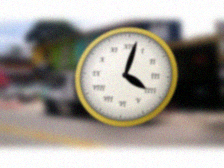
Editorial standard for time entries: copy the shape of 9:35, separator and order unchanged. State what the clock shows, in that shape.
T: 4:02
